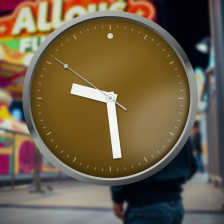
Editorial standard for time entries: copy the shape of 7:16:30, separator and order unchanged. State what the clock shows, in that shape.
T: 9:28:51
